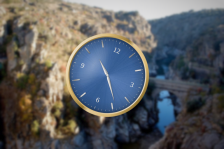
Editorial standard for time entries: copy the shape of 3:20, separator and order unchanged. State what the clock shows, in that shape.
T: 10:24
